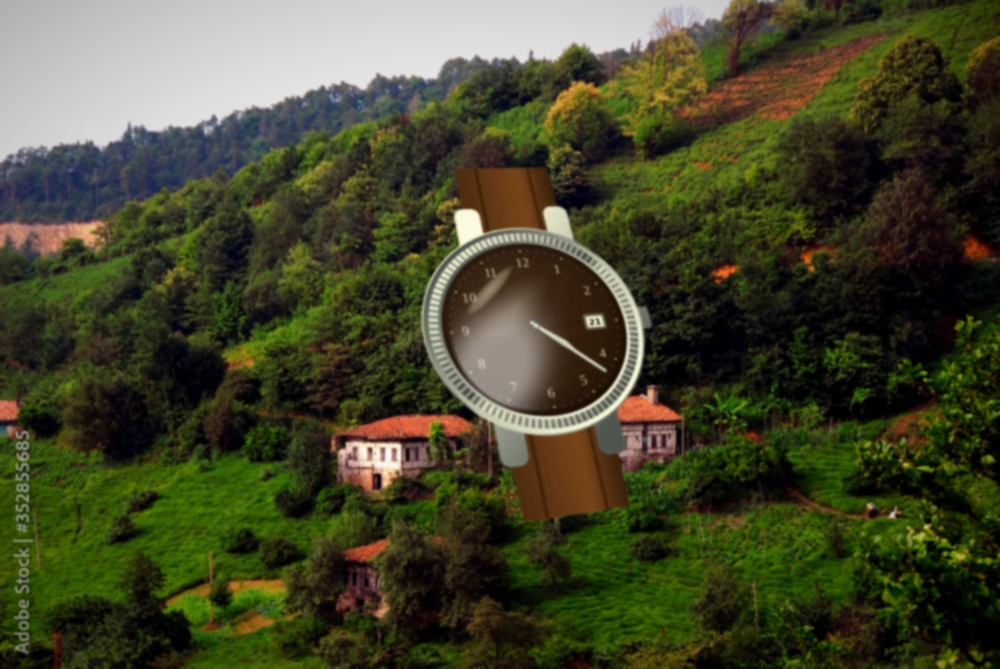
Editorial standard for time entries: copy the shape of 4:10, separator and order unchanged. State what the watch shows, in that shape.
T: 4:22
